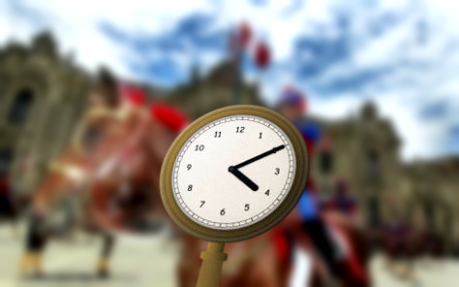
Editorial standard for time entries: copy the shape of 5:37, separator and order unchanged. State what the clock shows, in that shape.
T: 4:10
